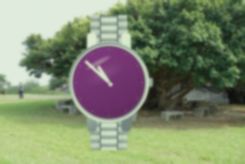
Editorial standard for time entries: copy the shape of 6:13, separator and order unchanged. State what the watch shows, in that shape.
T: 10:52
